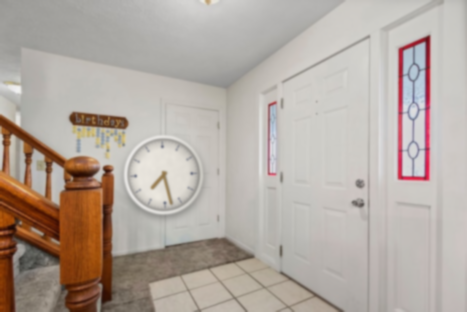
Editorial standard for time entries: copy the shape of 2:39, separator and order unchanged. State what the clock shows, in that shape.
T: 7:28
